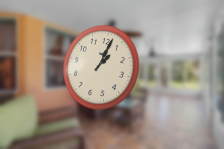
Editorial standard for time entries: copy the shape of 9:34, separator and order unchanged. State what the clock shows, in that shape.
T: 1:02
